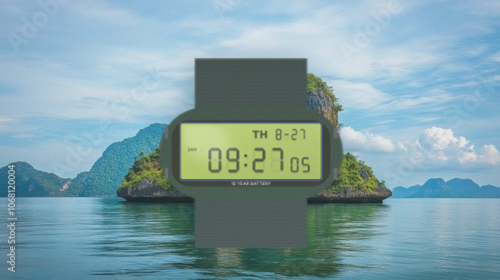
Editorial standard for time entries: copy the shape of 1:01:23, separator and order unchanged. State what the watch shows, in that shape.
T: 9:27:05
